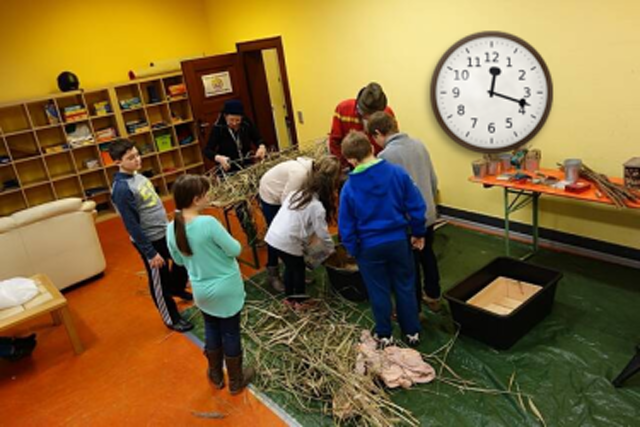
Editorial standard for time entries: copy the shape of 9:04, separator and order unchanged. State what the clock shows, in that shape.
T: 12:18
